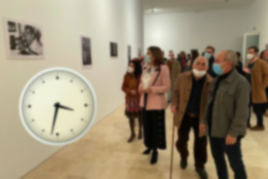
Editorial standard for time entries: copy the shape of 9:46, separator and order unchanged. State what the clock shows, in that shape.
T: 3:32
